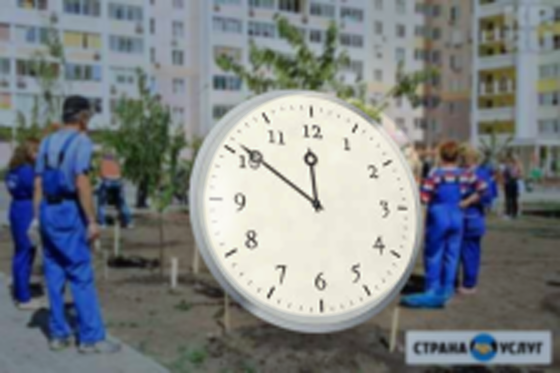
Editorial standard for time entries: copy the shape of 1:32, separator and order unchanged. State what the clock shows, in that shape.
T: 11:51
